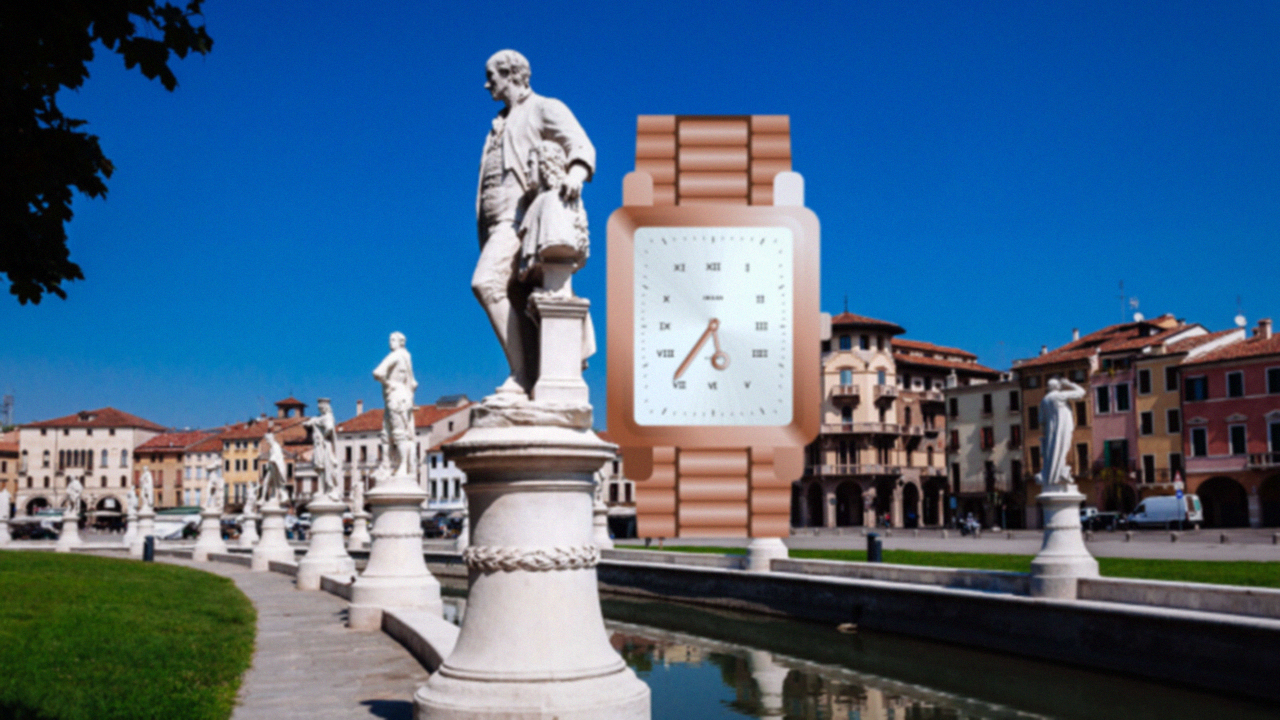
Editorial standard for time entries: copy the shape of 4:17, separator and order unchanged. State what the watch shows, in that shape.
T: 5:36
